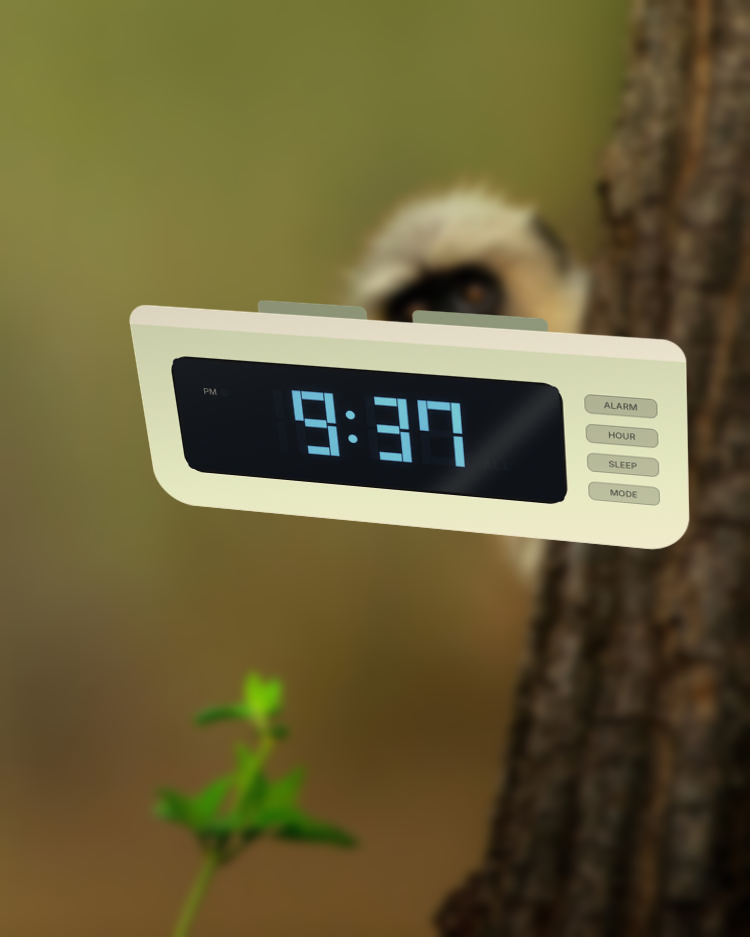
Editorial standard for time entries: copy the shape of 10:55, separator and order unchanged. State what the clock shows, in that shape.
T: 9:37
